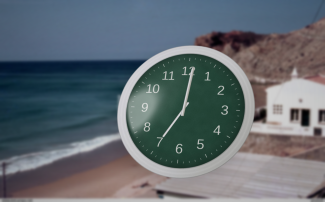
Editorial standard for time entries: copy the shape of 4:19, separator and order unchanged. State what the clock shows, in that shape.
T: 7:01
